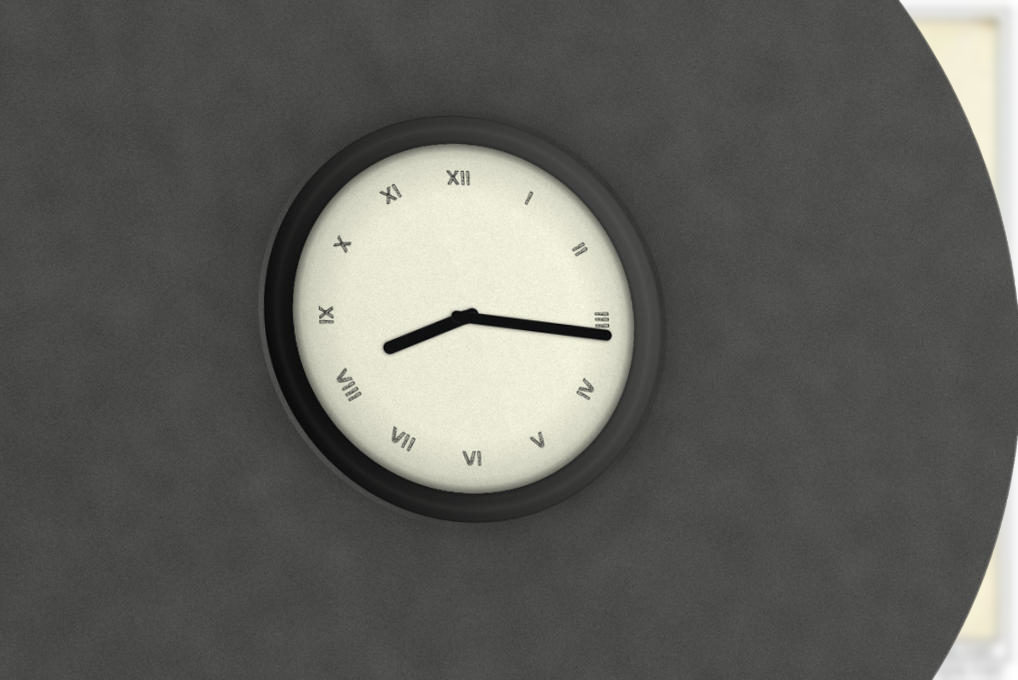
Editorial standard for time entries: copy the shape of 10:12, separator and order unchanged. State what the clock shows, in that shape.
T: 8:16
